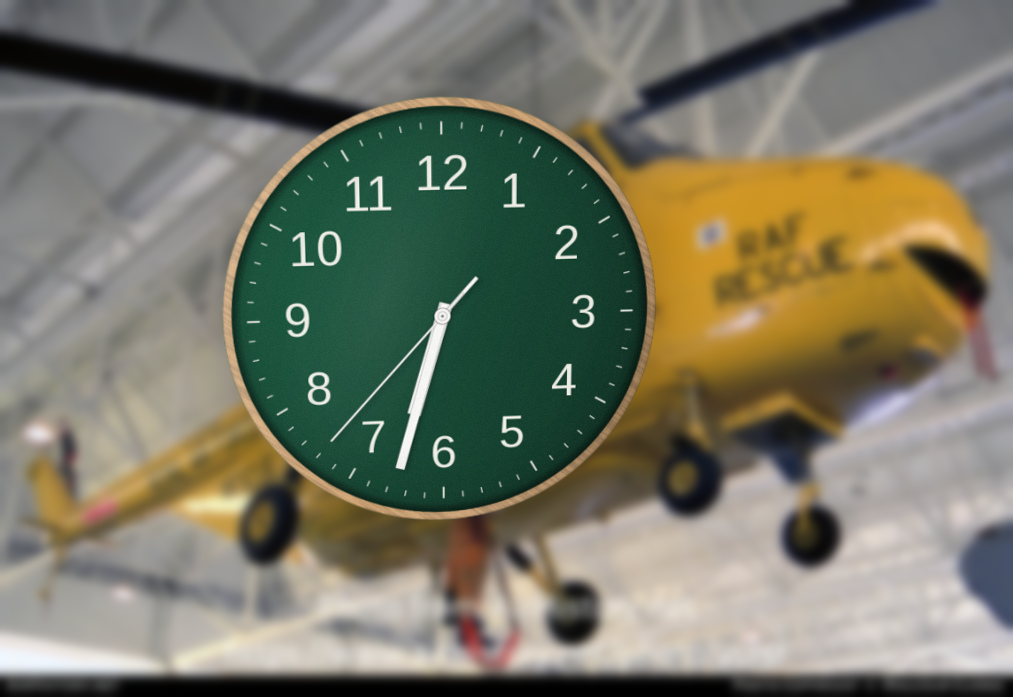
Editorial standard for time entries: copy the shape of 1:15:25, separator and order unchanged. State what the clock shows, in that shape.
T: 6:32:37
